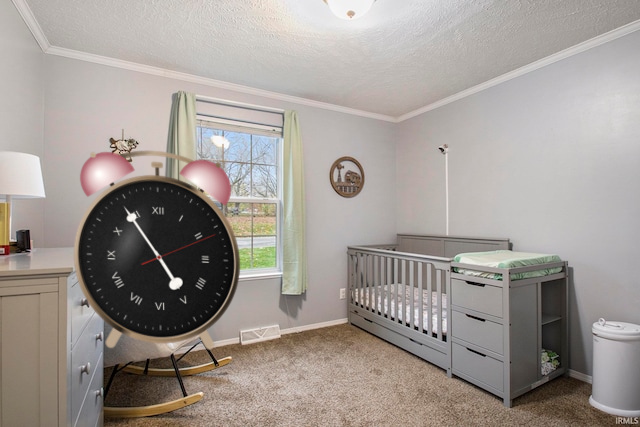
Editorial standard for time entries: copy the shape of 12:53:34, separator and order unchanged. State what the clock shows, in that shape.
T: 4:54:11
